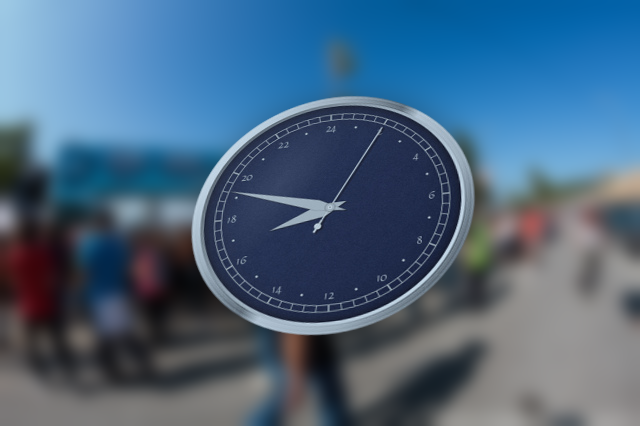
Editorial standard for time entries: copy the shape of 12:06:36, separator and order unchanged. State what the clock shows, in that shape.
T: 16:48:05
